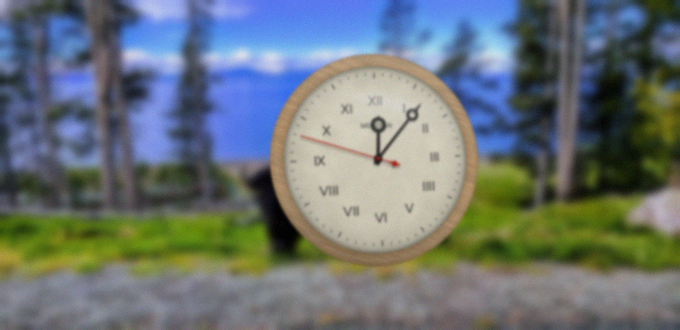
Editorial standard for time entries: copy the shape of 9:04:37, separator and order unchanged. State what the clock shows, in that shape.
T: 12:06:48
